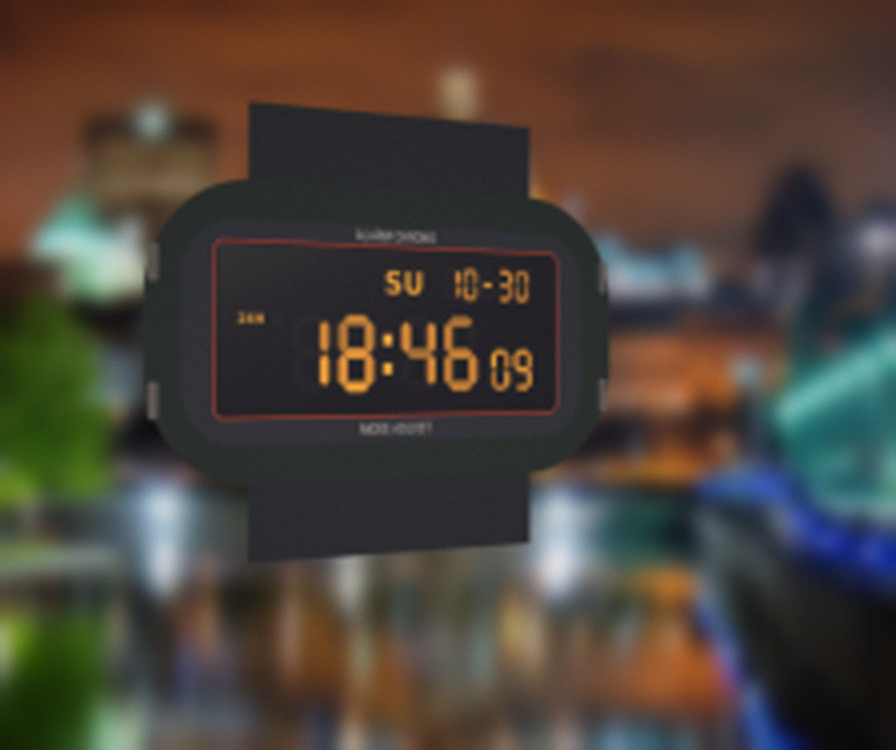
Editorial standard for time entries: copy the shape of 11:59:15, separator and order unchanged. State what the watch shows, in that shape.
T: 18:46:09
